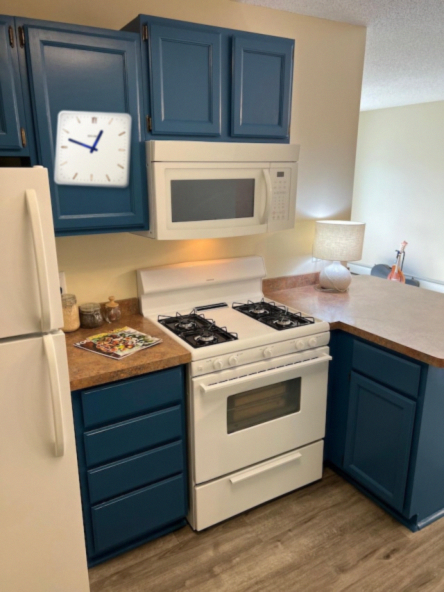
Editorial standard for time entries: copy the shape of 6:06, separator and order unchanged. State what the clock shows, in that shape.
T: 12:48
